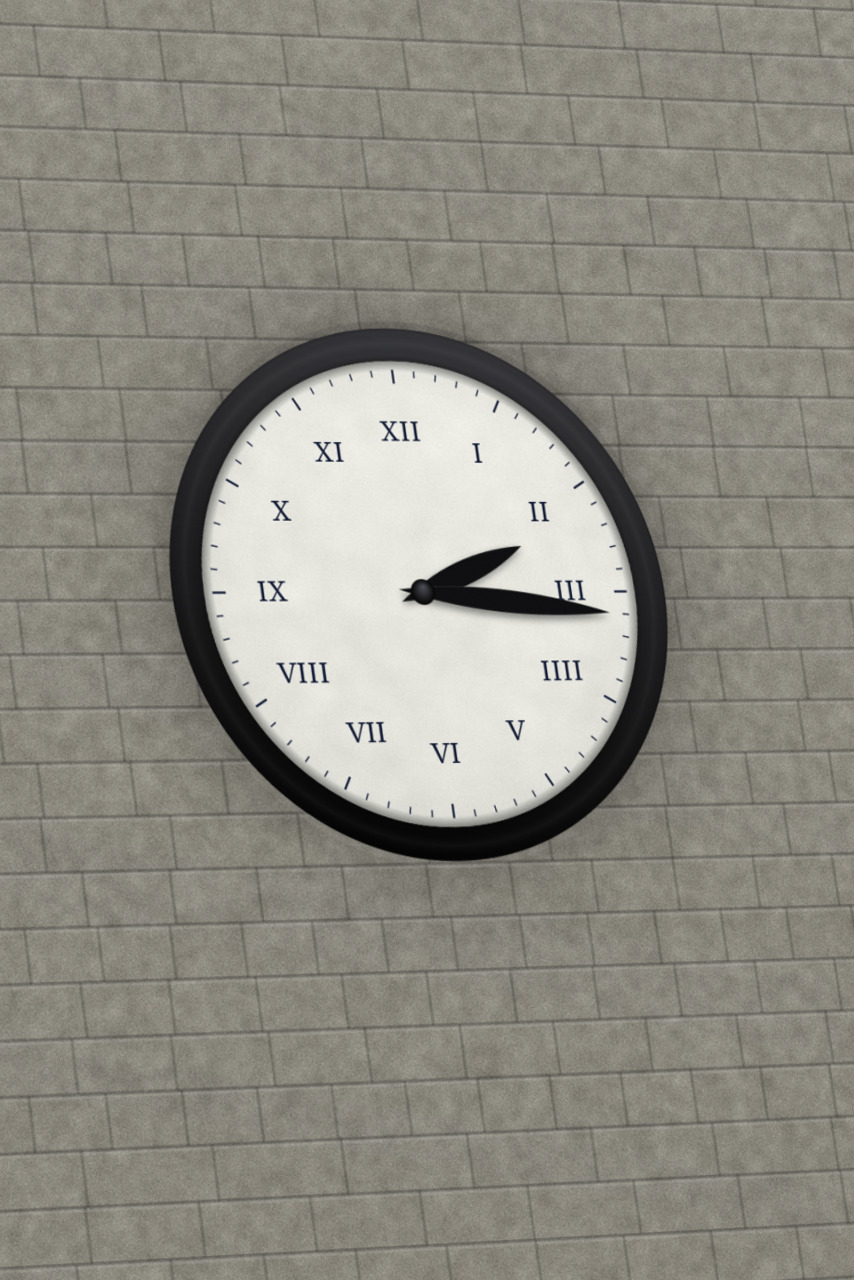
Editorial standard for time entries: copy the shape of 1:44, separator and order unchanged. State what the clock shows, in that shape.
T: 2:16
